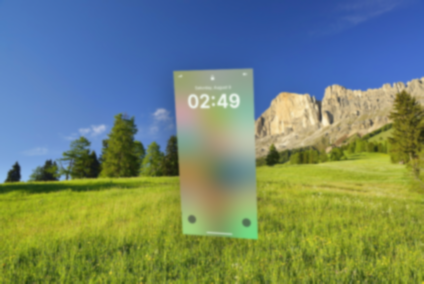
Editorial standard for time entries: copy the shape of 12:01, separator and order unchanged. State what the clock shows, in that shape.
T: 2:49
